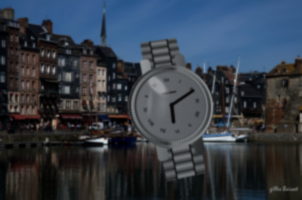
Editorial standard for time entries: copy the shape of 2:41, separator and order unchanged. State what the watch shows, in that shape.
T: 6:11
